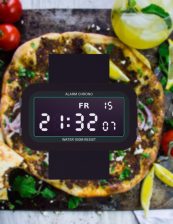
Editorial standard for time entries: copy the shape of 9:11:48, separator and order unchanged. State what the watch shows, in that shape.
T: 21:32:07
